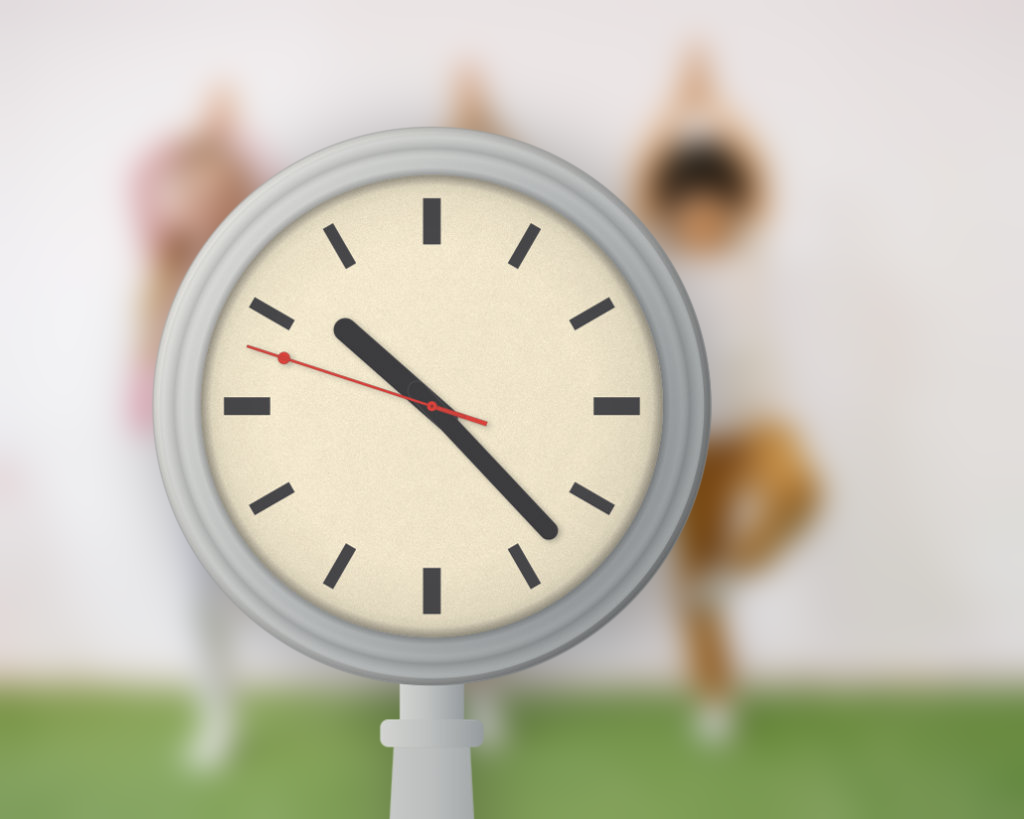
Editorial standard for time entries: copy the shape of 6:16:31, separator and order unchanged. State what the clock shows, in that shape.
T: 10:22:48
